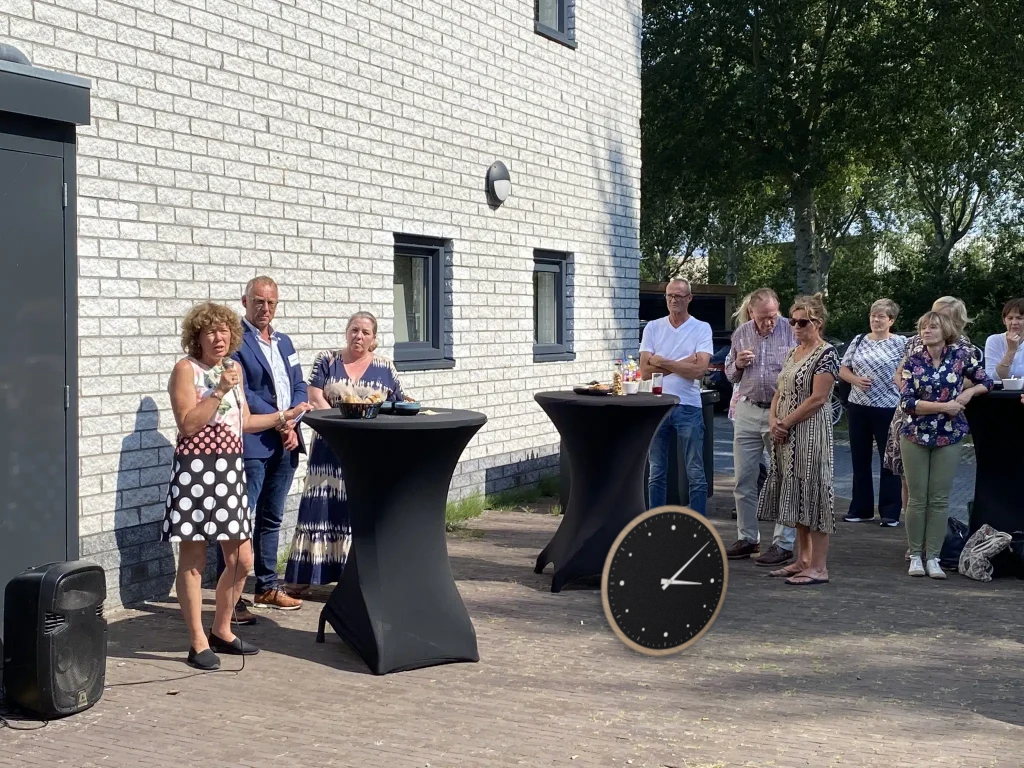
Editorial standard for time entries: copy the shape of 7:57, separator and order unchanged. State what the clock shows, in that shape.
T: 3:08
